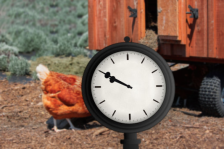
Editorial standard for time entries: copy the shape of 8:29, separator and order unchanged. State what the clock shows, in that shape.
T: 9:50
